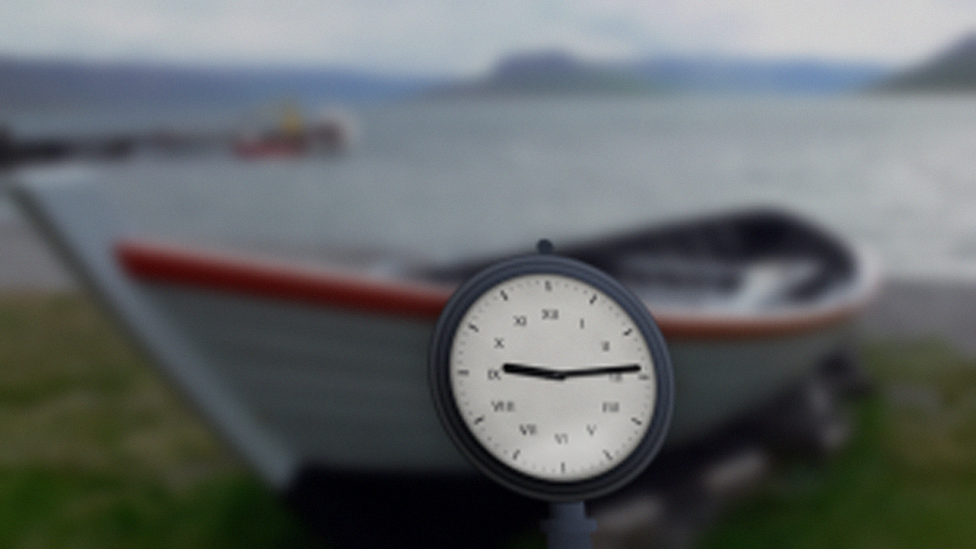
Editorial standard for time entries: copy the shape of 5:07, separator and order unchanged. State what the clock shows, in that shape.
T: 9:14
